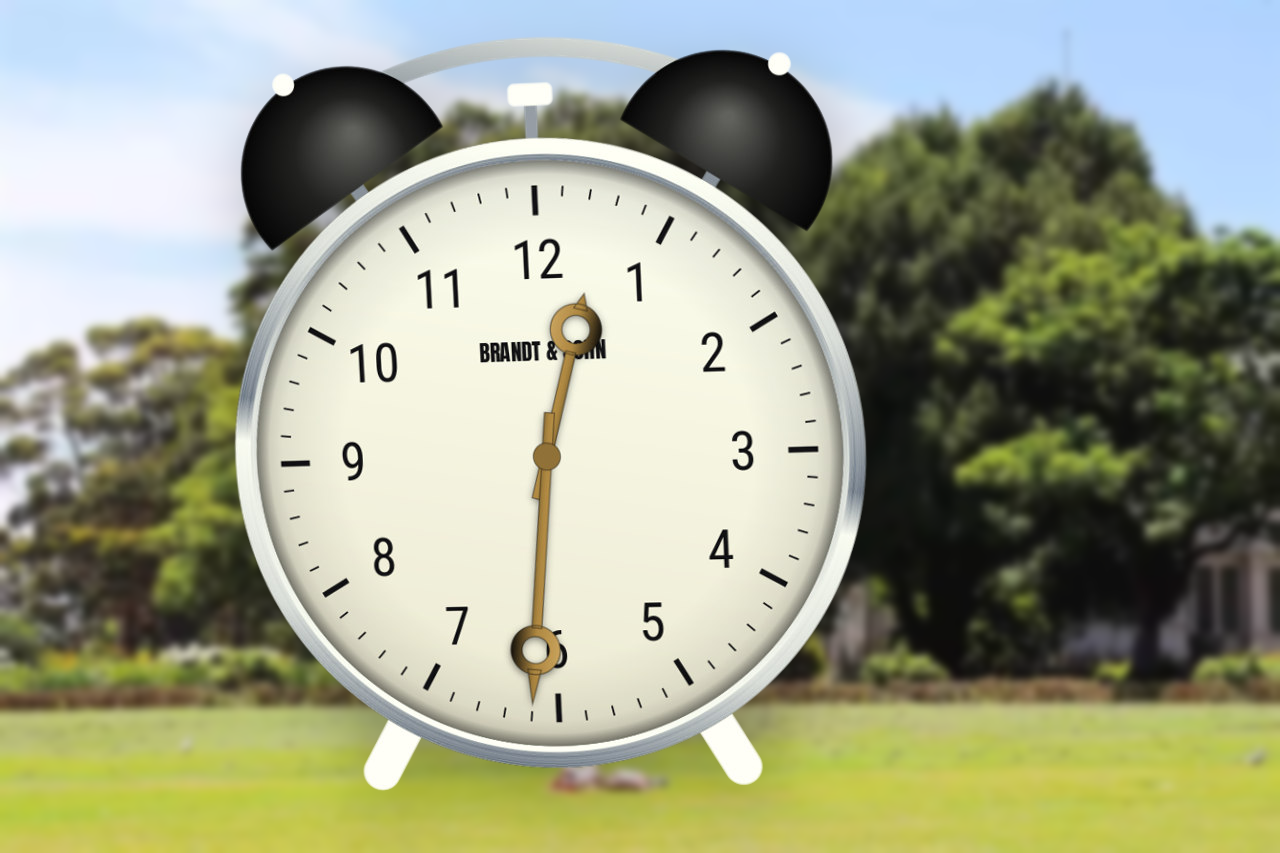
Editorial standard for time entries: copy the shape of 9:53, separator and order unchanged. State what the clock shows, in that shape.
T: 12:31
